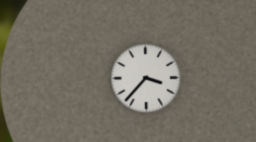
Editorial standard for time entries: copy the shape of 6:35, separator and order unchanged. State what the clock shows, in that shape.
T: 3:37
